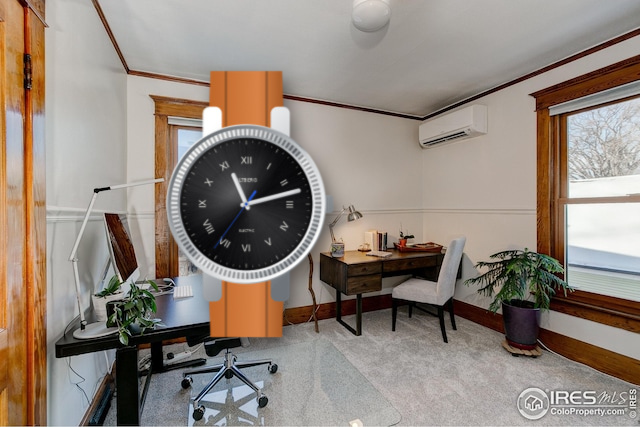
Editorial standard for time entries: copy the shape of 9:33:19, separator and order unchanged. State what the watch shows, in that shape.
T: 11:12:36
